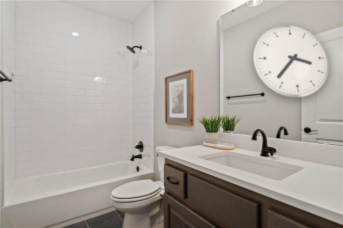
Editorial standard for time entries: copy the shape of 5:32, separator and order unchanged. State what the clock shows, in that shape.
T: 3:37
